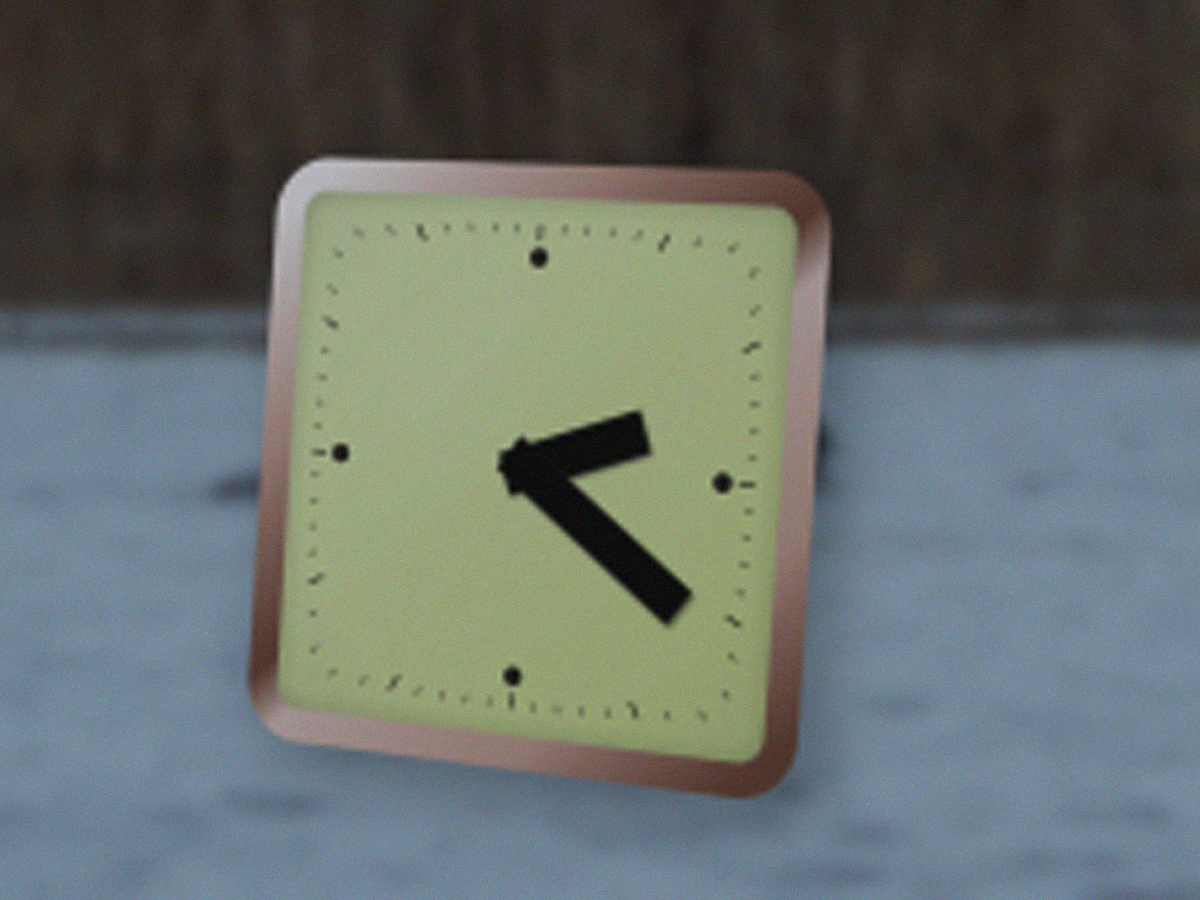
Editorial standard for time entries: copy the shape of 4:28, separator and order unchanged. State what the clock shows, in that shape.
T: 2:21
